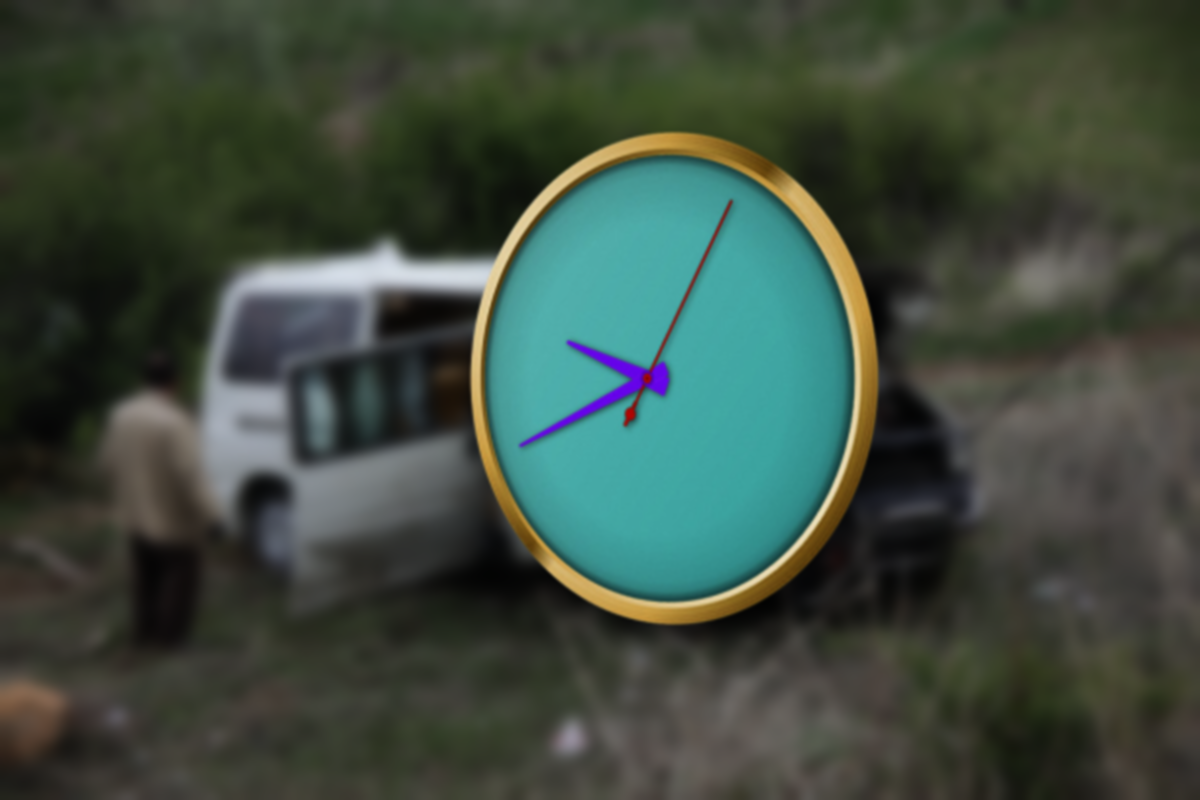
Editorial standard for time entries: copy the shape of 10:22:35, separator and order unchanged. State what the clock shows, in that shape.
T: 9:41:05
